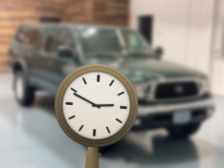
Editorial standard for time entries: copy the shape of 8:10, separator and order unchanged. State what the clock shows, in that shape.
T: 2:49
